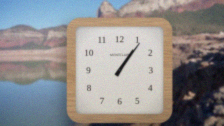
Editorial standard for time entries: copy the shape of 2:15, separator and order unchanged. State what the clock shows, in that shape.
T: 1:06
